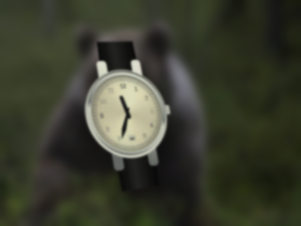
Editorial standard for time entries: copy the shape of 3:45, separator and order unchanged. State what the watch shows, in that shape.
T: 11:34
